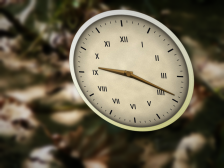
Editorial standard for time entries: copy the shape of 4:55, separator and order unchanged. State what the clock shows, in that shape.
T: 9:19
